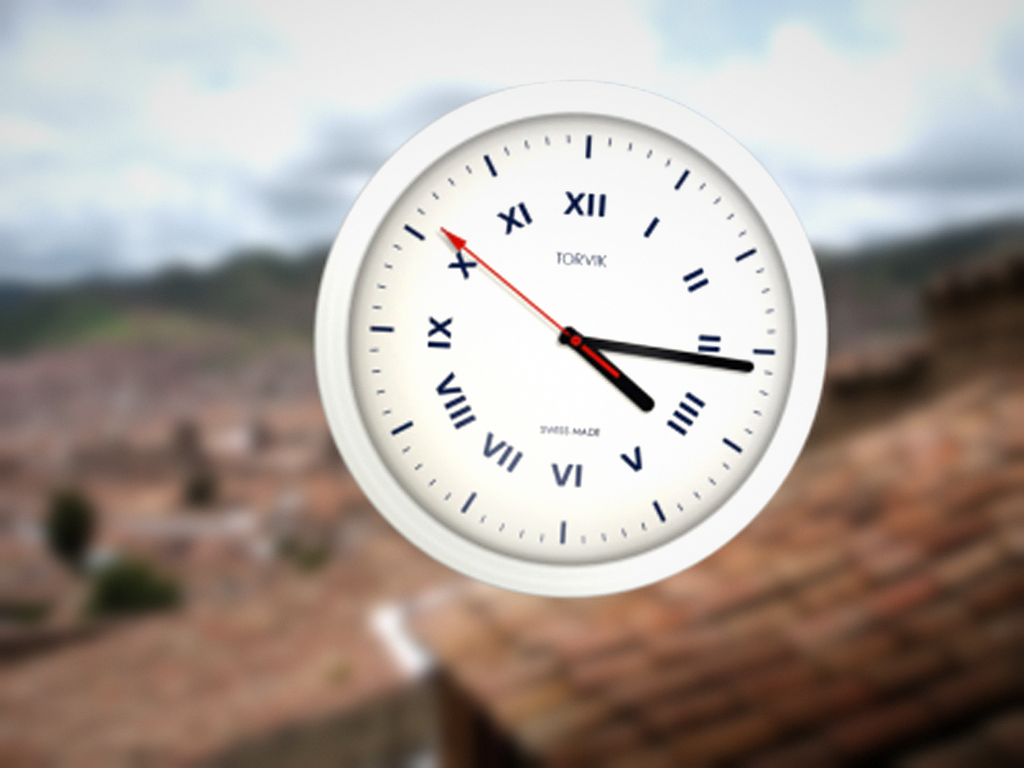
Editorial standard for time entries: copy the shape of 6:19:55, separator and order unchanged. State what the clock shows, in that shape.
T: 4:15:51
